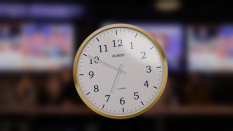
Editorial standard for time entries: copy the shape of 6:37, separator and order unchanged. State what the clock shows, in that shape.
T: 6:50
